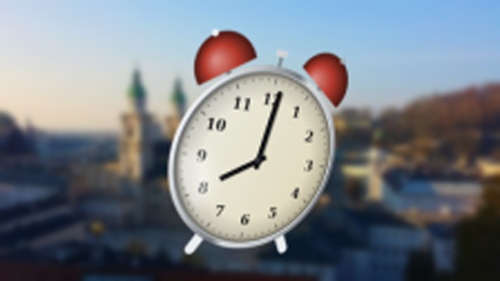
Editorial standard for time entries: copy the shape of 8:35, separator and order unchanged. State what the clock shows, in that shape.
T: 8:01
